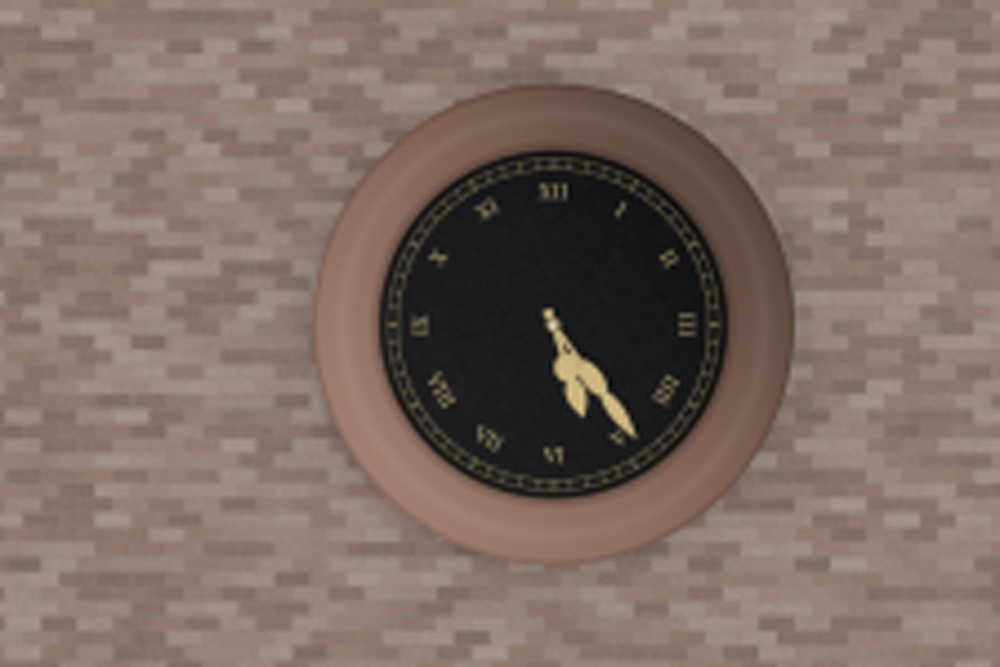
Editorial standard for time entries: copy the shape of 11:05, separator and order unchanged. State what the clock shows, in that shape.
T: 5:24
